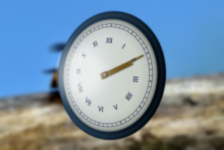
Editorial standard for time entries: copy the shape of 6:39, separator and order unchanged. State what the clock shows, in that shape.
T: 2:10
